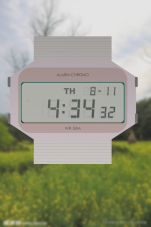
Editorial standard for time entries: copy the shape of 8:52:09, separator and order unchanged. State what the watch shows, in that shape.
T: 4:34:32
